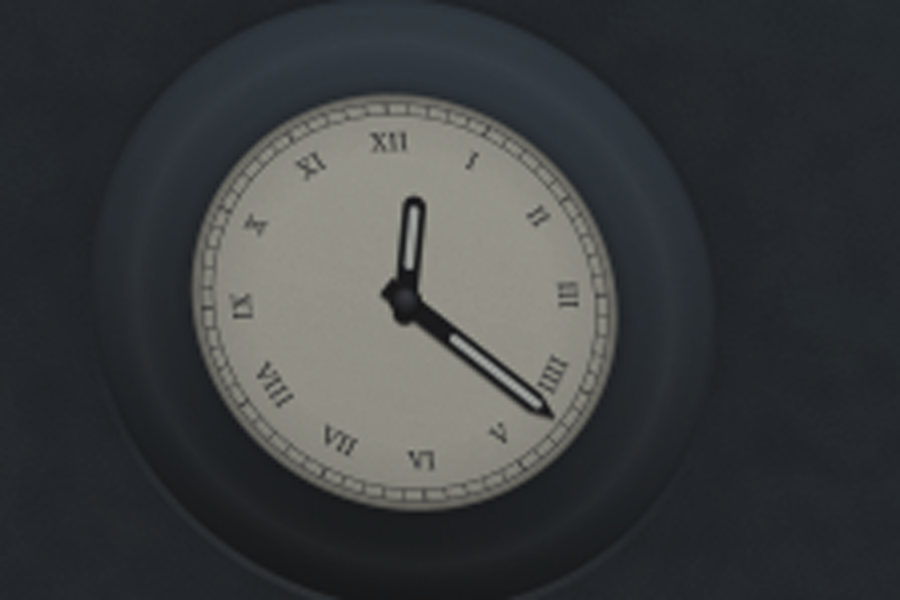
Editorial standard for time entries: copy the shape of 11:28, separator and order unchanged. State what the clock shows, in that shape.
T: 12:22
